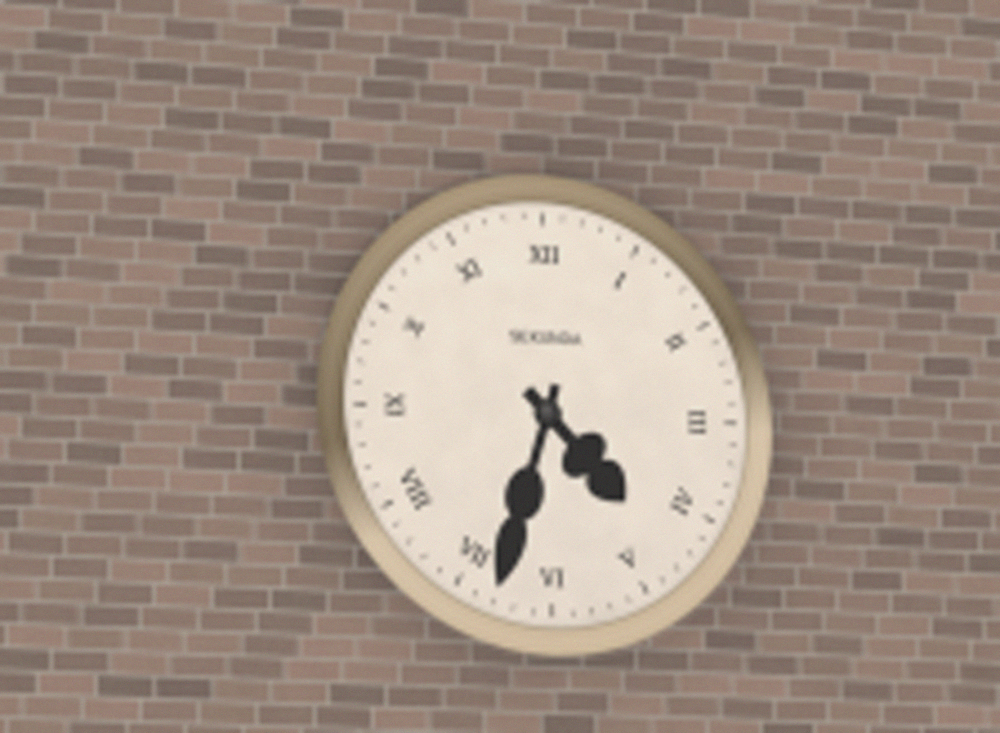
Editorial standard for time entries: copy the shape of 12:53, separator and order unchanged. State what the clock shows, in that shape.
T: 4:33
